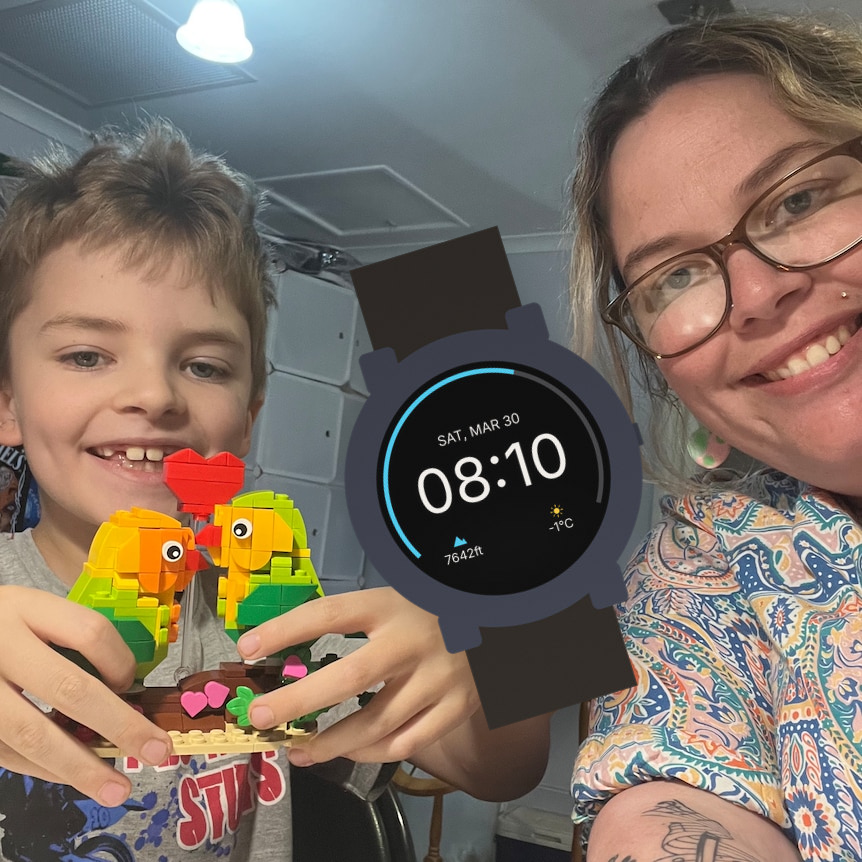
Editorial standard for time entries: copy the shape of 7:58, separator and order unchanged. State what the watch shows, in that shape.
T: 8:10
